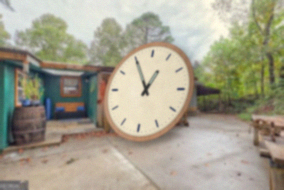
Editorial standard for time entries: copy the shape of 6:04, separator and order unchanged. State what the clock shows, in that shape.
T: 12:55
